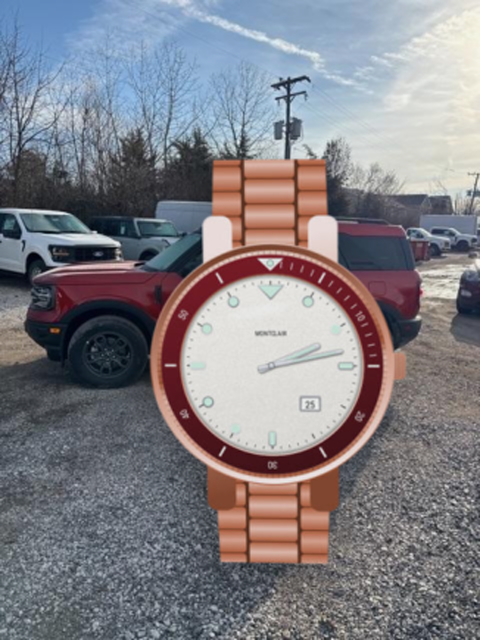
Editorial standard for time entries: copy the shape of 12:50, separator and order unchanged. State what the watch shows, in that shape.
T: 2:13
